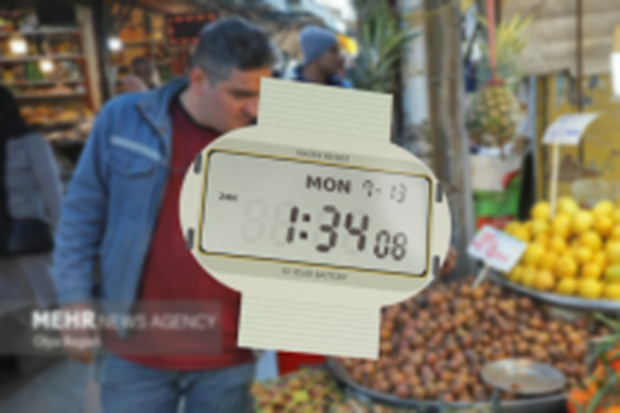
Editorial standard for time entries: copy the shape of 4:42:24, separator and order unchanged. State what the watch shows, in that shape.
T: 1:34:08
